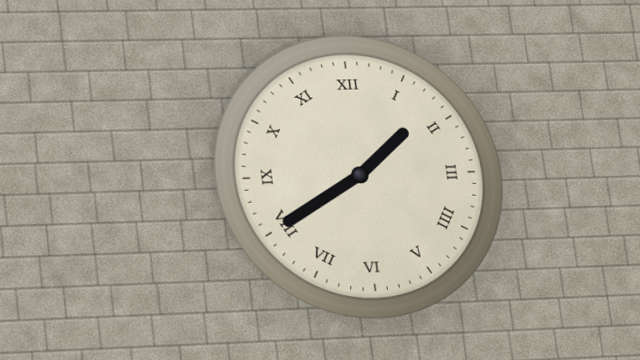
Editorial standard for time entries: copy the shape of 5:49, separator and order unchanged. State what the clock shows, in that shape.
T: 1:40
